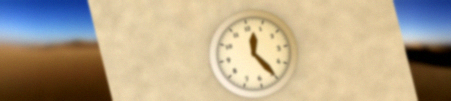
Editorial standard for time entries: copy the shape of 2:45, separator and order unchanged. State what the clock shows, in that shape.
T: 12:25
